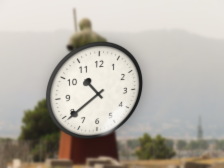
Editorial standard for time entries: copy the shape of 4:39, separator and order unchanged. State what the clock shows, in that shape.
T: 10:39
